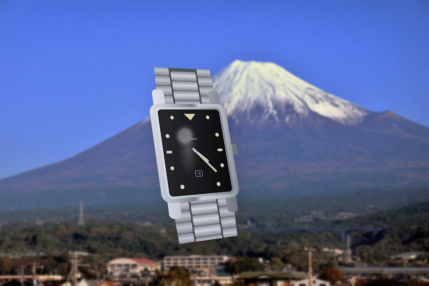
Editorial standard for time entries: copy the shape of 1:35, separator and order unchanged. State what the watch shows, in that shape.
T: 4:23
